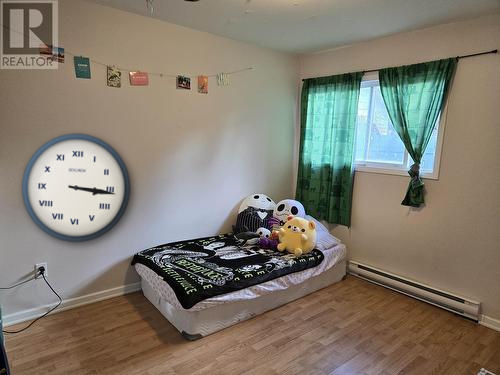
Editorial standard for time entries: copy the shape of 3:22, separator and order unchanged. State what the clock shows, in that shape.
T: 3:16
